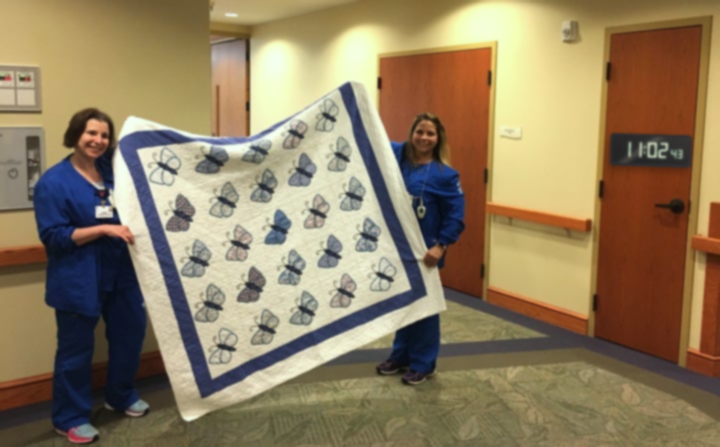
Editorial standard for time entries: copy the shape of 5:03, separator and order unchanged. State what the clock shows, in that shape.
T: 11:02
